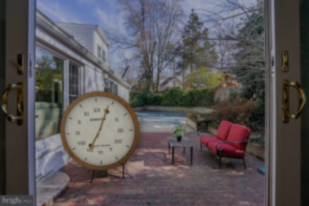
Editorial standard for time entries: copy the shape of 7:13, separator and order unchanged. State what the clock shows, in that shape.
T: 7:04
